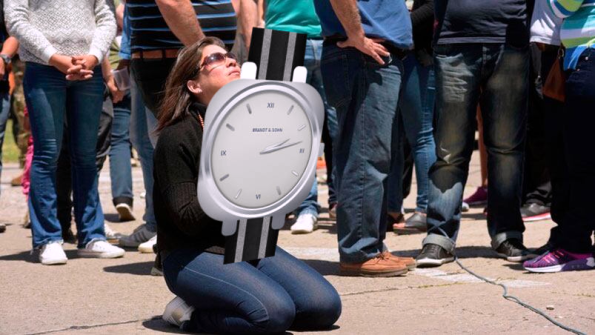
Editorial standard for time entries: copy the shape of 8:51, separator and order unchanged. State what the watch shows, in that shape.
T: 2:13
